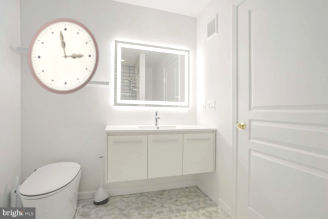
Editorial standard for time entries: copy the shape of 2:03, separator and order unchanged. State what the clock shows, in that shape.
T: 2:58
